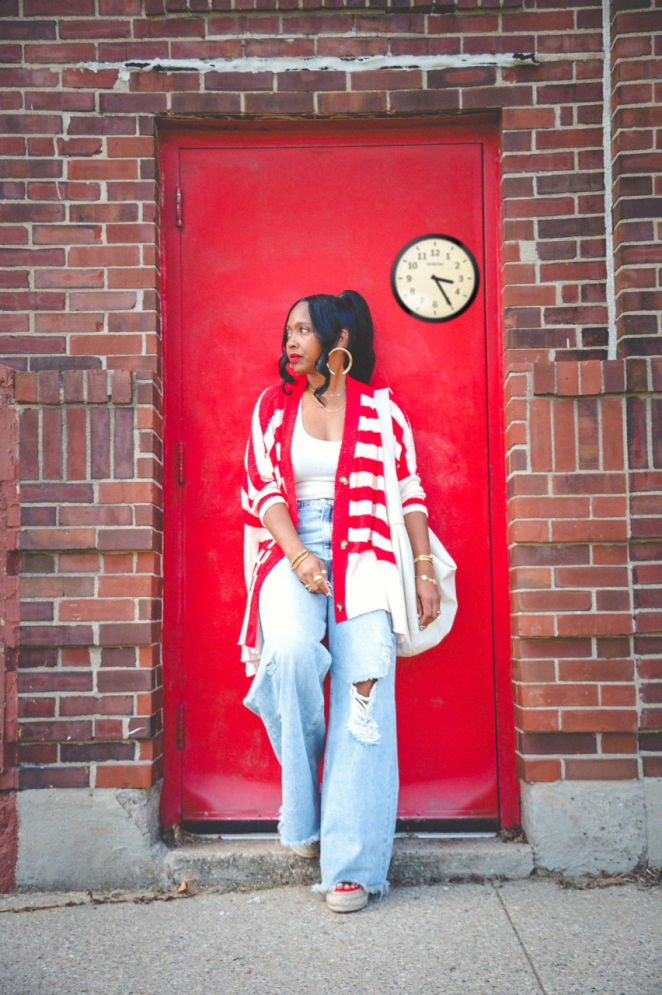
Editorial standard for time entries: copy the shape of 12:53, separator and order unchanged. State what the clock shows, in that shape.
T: 3:25
